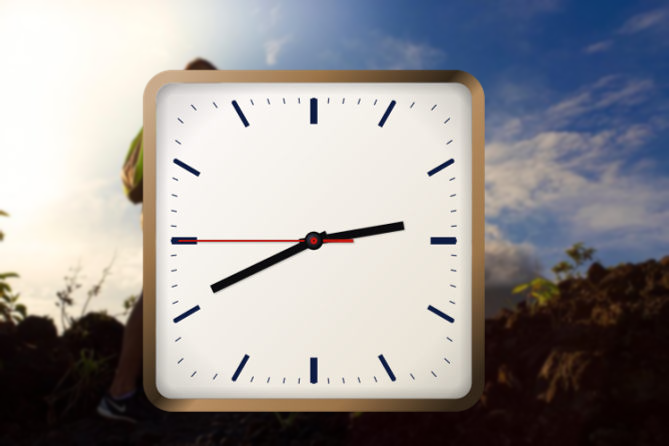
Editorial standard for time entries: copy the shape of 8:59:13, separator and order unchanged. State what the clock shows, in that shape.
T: 2:40:45
